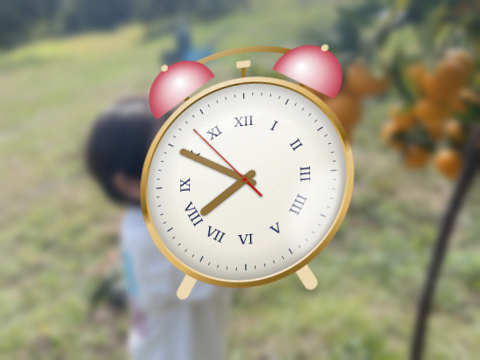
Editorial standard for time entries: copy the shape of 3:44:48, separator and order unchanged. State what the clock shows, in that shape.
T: 7:49:53
